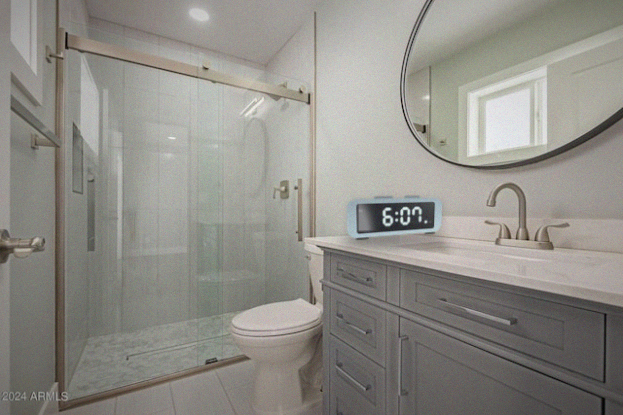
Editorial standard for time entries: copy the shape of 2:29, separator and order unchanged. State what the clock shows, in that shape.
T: 6:07
